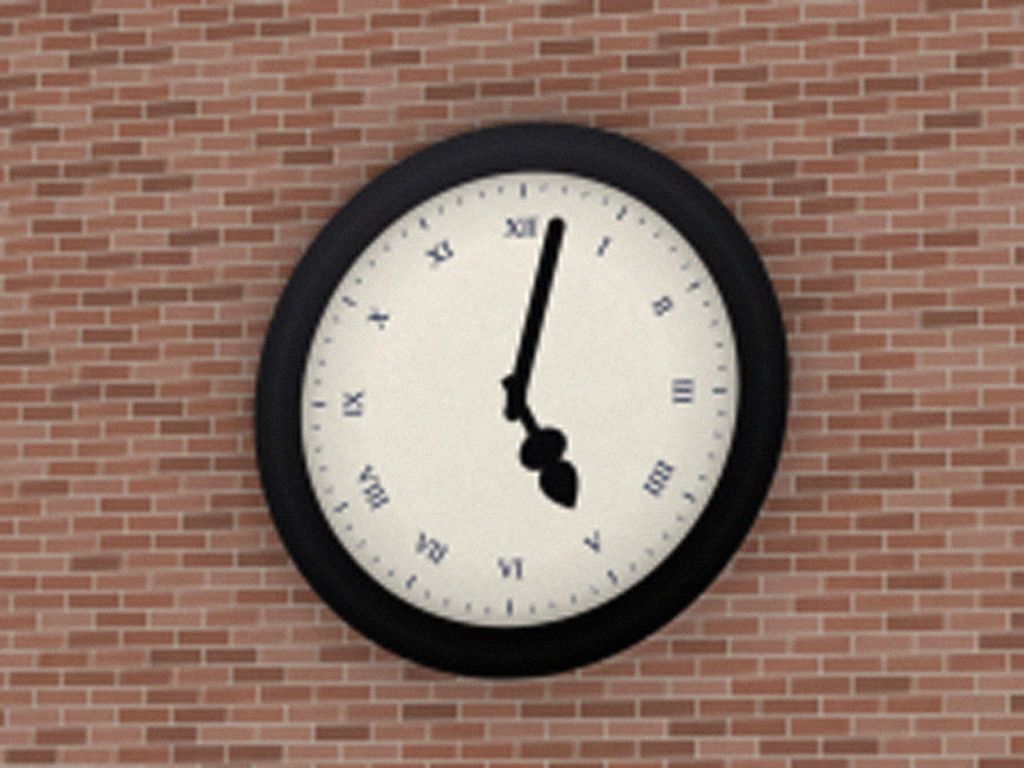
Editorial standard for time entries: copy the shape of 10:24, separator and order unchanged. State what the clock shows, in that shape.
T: 5:02
